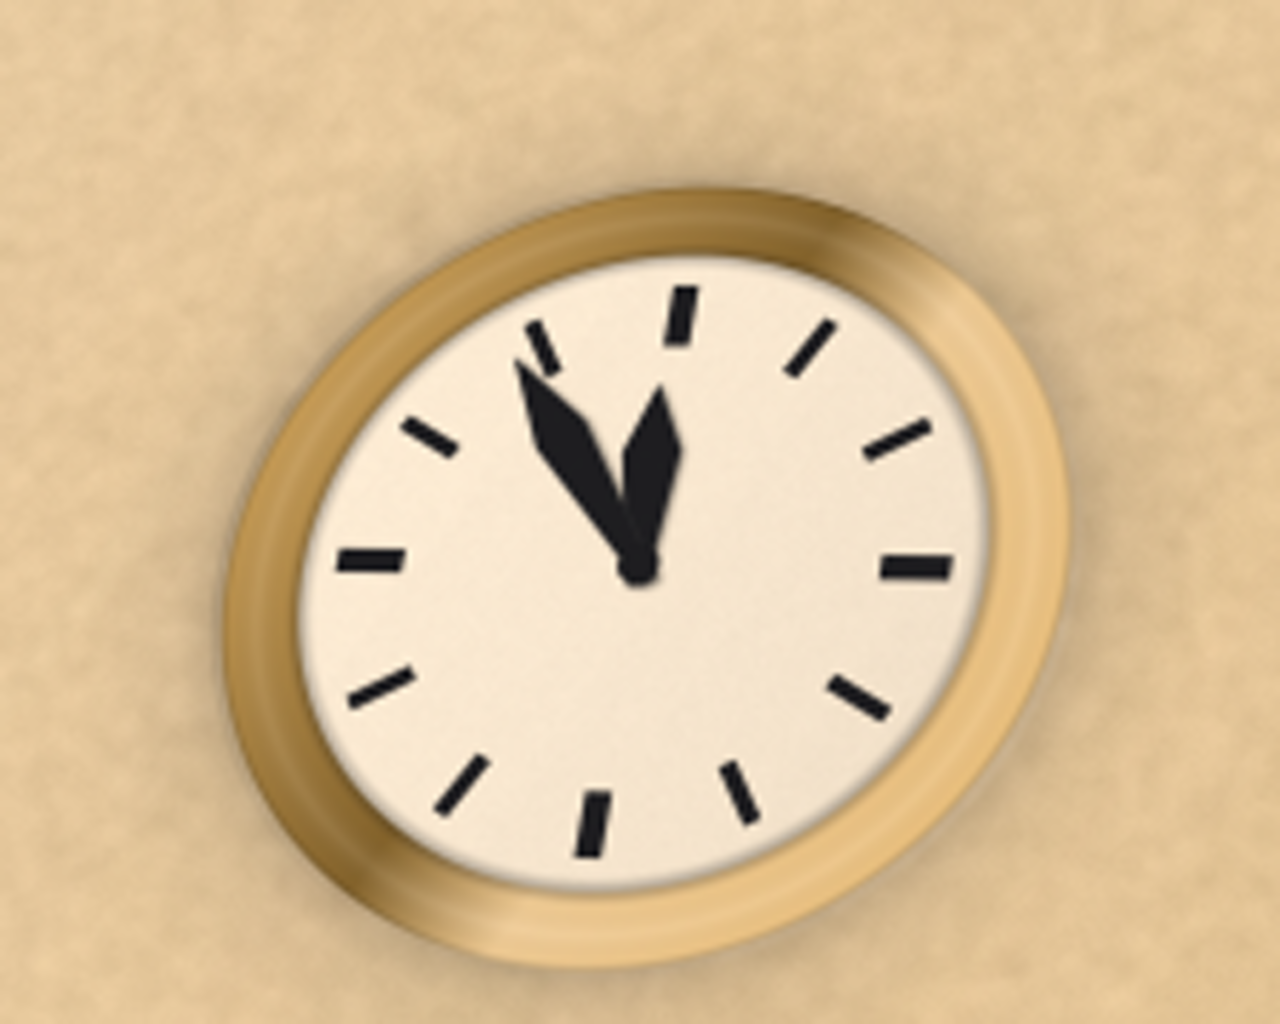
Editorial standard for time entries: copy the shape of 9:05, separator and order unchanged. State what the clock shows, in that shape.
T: 11:54
